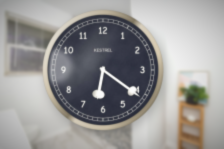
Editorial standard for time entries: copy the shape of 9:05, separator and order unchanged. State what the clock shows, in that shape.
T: 6:21
